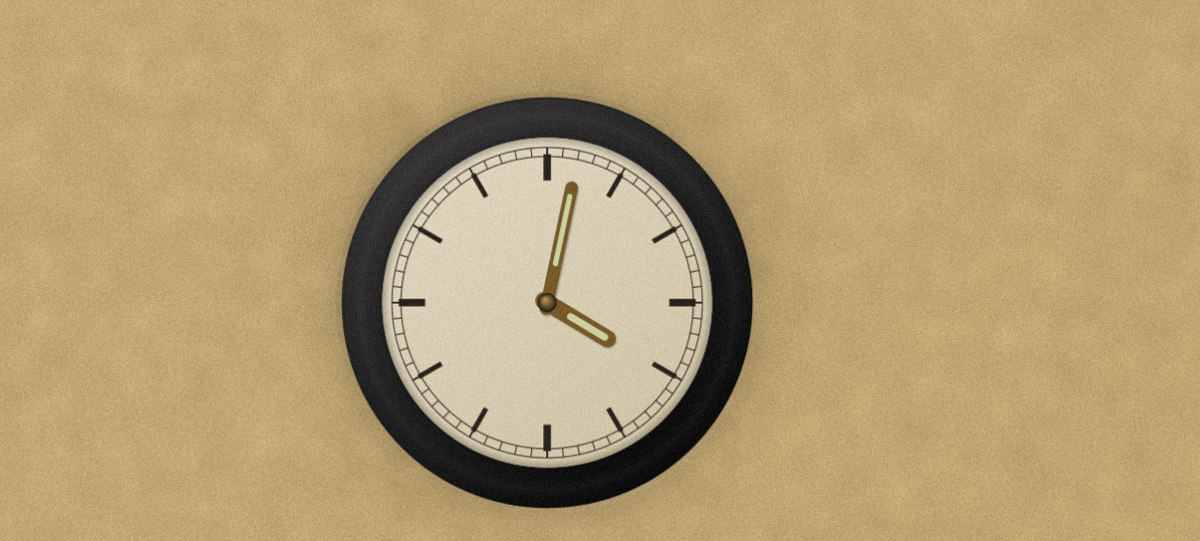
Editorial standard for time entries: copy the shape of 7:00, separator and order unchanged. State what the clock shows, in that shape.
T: 4:02
